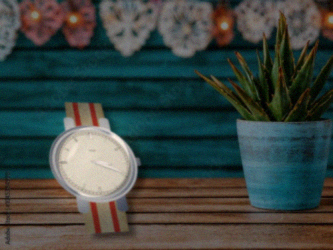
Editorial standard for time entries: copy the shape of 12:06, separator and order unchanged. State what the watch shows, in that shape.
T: 3:19
